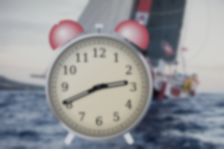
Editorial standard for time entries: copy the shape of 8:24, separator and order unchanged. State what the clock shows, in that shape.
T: 2:41
